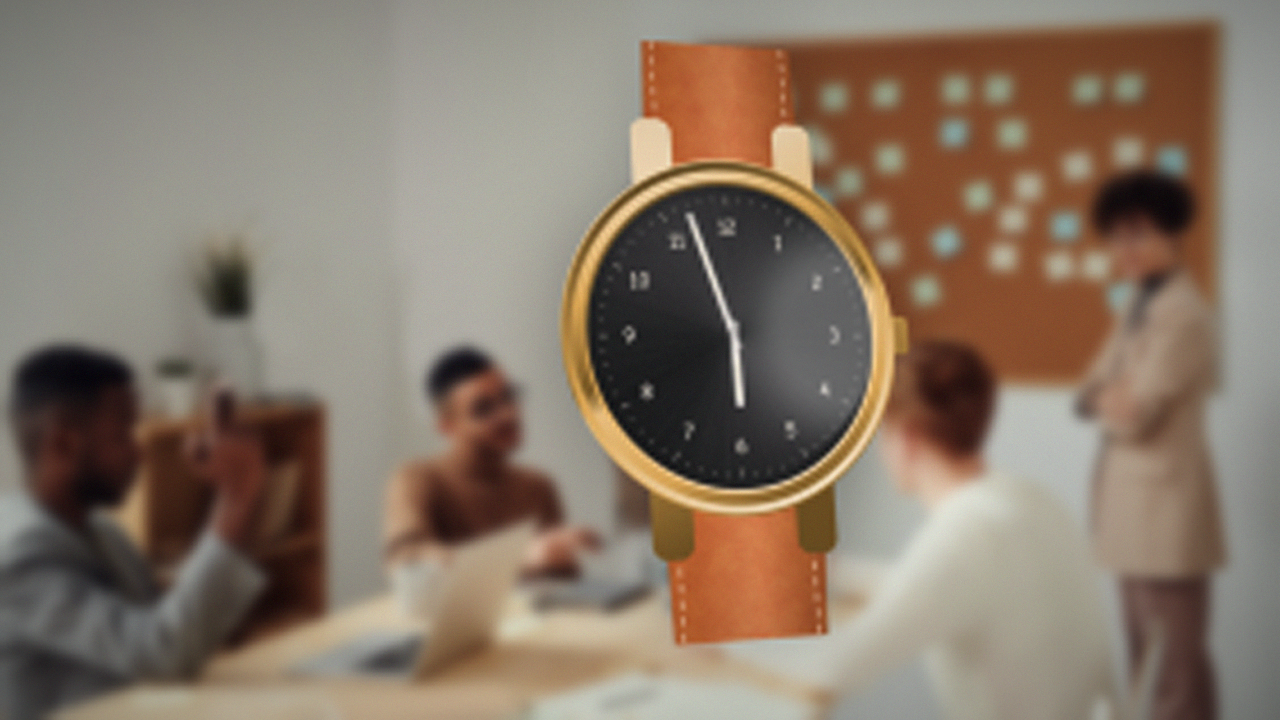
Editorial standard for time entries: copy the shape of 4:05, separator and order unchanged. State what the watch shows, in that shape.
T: 5:57
